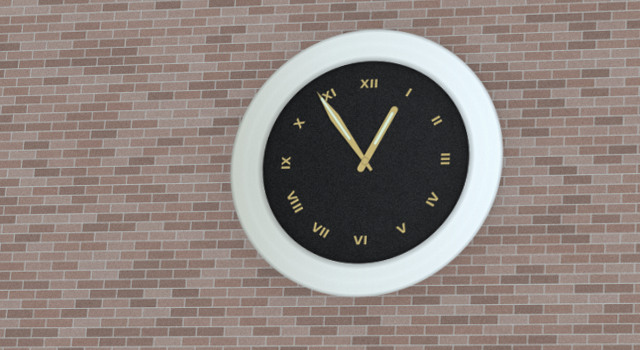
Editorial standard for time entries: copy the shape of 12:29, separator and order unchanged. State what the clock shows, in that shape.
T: 12:54
